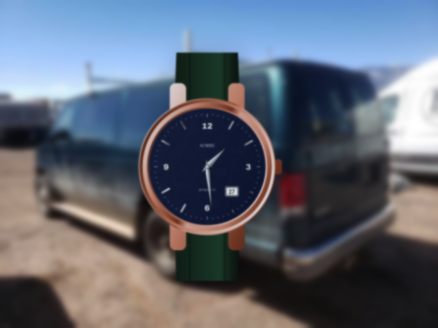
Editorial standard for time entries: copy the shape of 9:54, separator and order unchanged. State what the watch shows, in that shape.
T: 1:29
